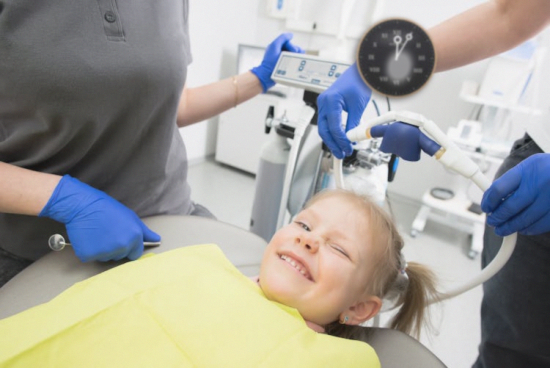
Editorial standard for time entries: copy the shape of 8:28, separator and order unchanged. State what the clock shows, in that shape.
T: 12:05
